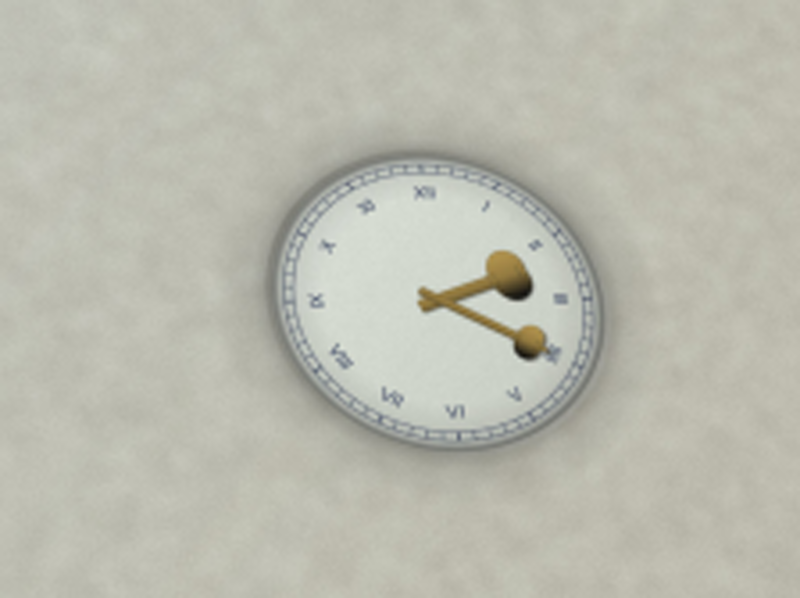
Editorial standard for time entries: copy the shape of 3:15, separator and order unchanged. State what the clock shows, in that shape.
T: 2:20
